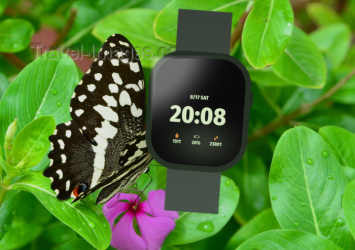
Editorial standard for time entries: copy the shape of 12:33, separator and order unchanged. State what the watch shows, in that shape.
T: 20:08
